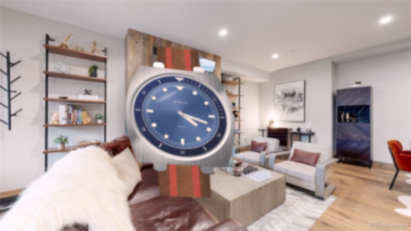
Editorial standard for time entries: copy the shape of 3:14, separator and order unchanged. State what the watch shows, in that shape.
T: 4:18
